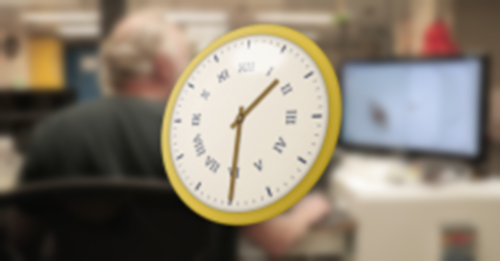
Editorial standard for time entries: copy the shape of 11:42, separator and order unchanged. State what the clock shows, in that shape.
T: 1:30
